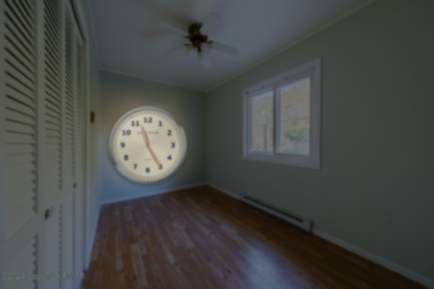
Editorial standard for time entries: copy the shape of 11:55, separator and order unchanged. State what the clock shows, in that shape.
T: 11:25
